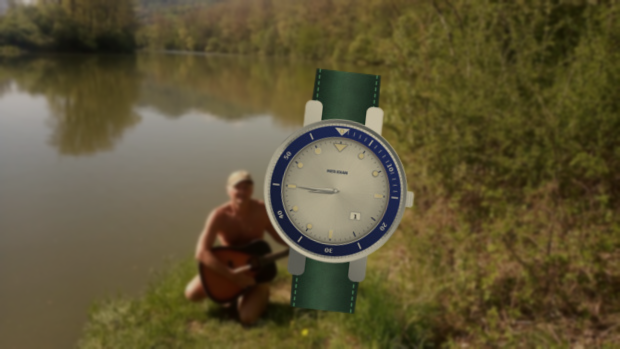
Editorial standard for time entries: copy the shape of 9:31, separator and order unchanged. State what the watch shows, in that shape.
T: 8:45
